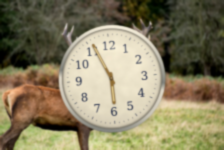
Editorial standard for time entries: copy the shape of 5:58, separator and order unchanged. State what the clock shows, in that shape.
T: 5:56
